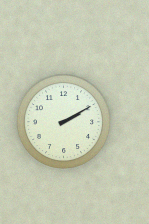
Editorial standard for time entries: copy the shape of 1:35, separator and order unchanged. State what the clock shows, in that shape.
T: 2:10
